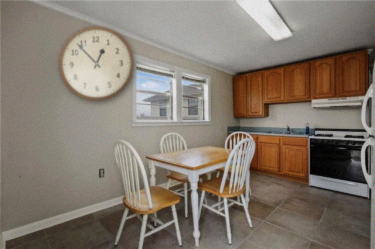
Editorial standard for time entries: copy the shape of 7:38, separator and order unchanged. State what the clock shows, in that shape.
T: 12:53
